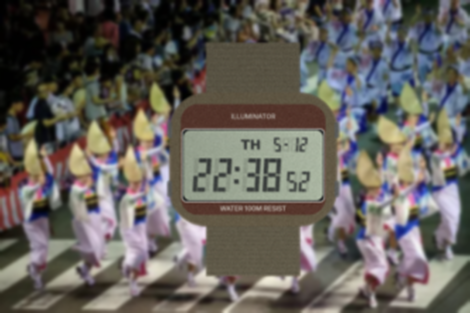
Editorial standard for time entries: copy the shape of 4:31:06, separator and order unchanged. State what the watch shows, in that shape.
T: 22:38:52
